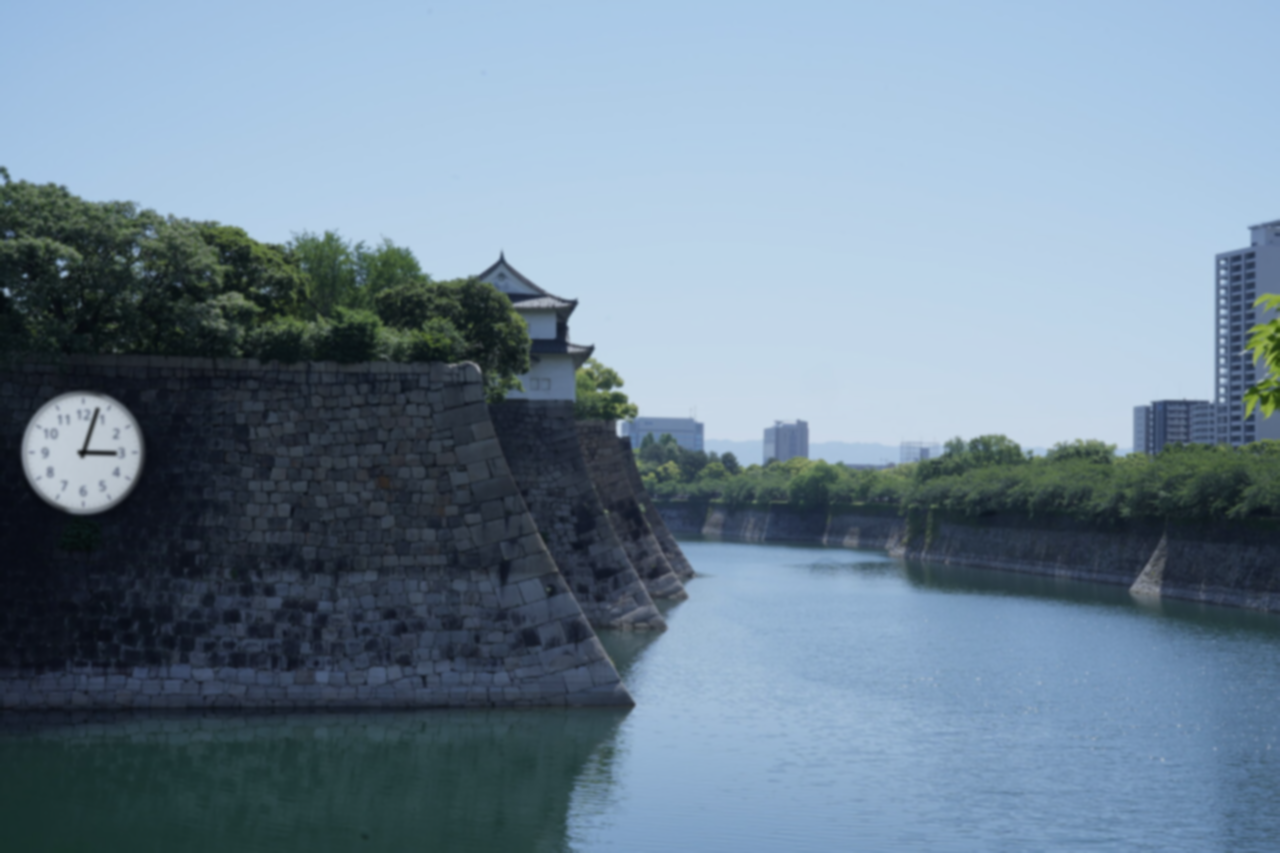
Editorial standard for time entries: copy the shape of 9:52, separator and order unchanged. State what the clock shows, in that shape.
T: 3:03
